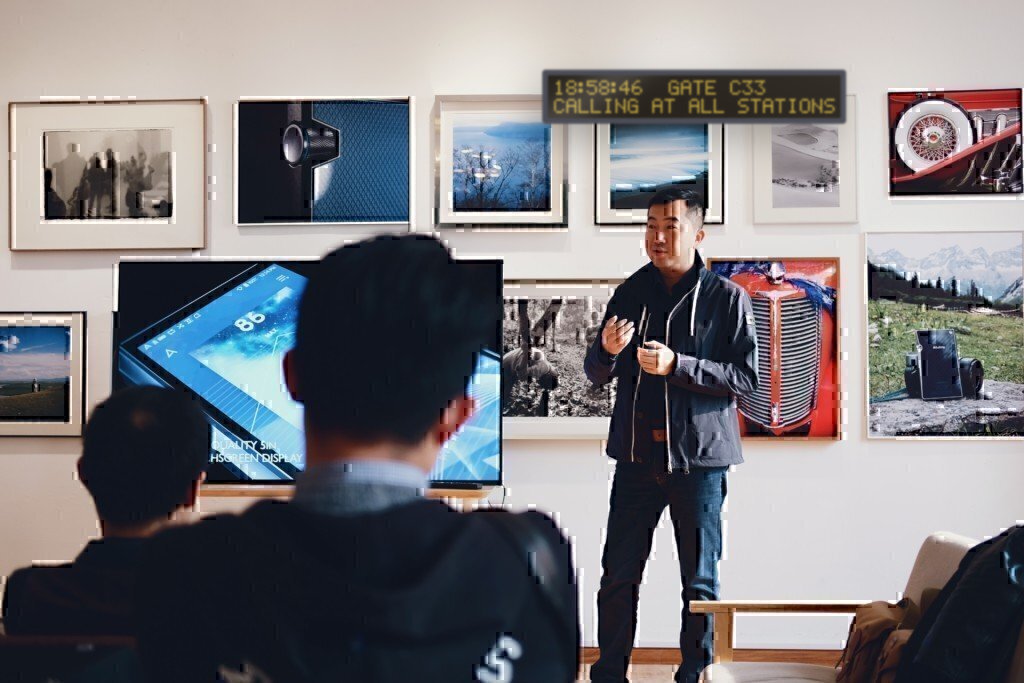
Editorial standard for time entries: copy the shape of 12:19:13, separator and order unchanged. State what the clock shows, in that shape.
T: 18:58:46
